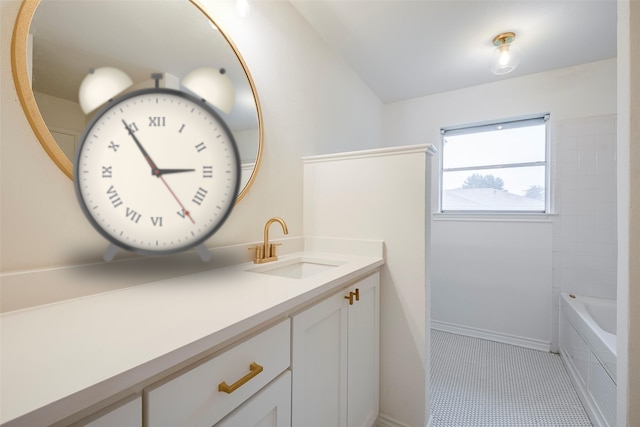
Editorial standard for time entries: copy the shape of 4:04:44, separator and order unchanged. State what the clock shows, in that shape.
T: 2:54:24
